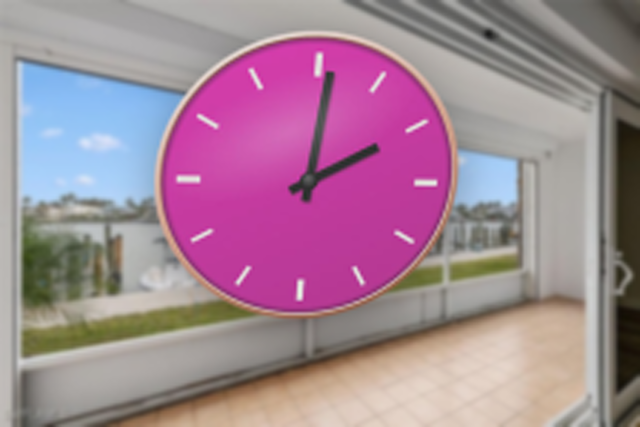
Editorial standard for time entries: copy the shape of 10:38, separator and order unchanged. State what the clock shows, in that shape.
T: 2:01
